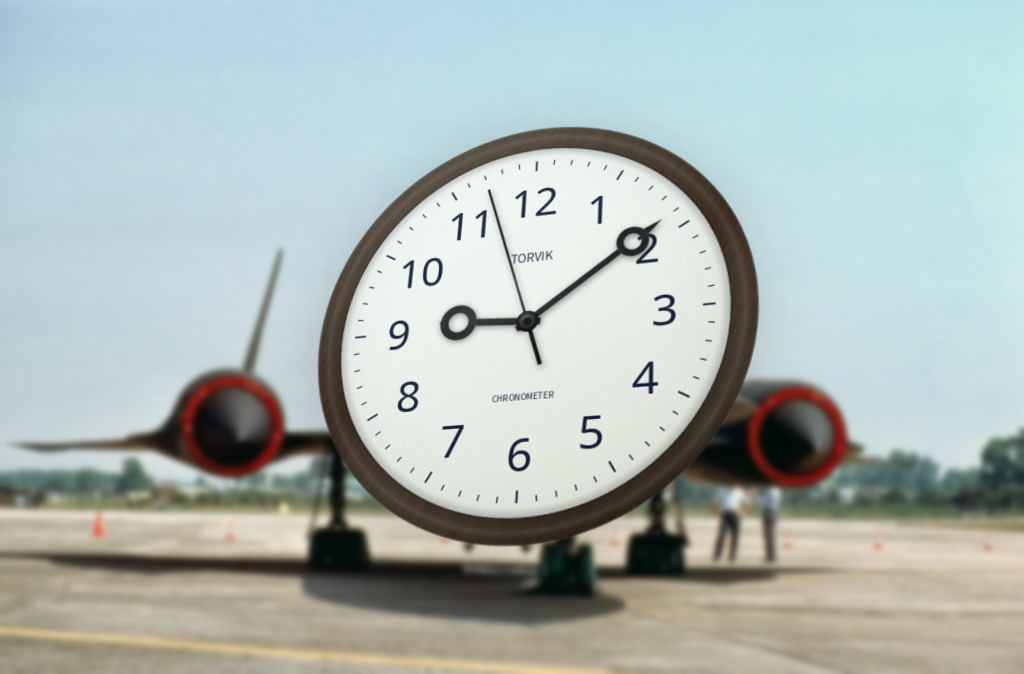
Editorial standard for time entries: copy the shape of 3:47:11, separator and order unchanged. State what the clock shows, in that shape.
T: 9:08:57
